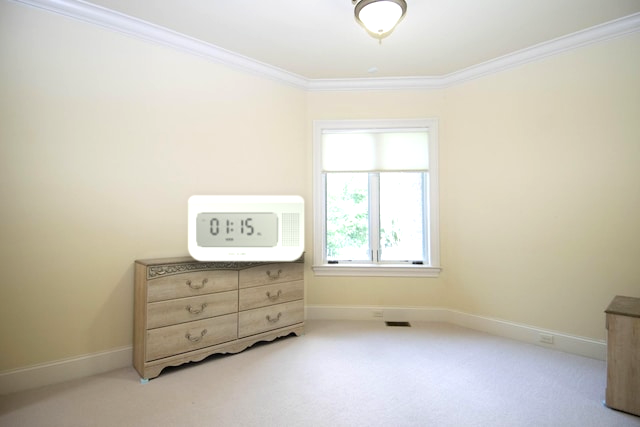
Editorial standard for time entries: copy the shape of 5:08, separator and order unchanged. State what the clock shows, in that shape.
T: 1:15
